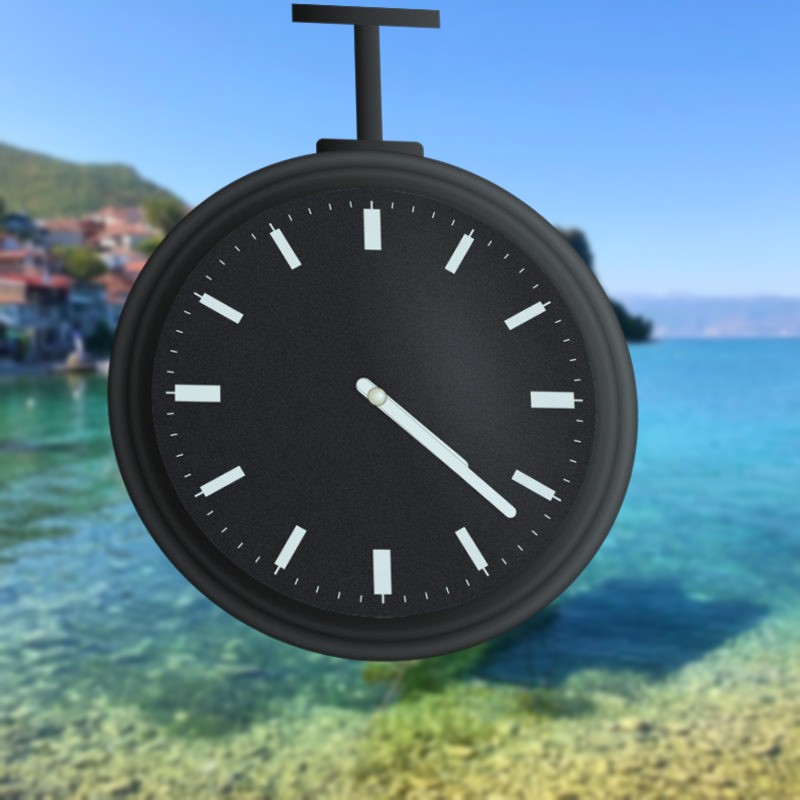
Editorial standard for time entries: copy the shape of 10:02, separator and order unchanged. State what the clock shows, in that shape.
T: 4:22
